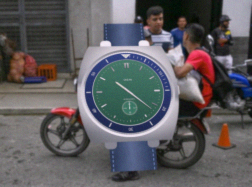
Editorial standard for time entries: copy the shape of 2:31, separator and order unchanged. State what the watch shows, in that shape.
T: 10:22
